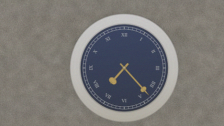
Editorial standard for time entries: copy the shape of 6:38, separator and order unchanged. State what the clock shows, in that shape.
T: 7:23
